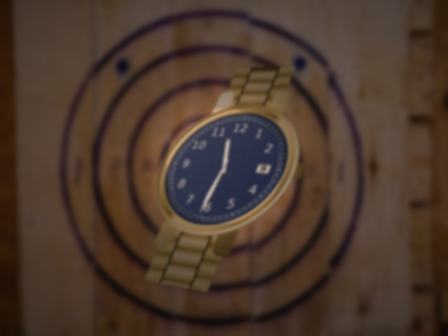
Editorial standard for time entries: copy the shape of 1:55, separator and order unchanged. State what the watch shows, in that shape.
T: 11:31
